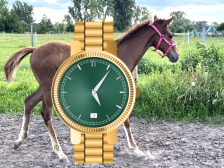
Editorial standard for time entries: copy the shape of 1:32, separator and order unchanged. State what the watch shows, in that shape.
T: 5:06
